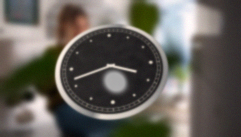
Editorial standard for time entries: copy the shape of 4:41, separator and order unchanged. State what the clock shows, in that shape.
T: 3:42
